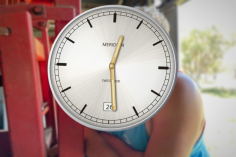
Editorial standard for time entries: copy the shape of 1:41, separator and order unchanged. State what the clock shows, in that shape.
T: 12:29
